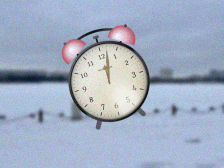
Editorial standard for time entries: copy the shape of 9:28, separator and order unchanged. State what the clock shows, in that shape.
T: 12:02
